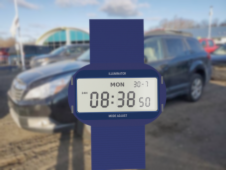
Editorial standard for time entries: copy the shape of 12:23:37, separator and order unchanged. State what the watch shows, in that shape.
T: 8:38:50
